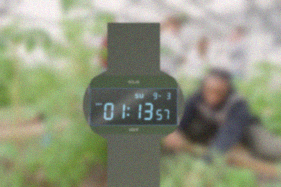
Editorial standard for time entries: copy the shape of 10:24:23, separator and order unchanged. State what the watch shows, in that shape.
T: 1:13:57
